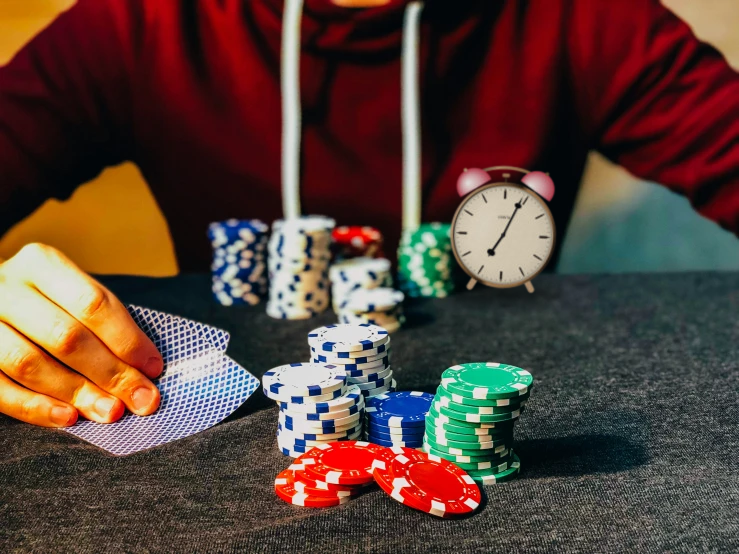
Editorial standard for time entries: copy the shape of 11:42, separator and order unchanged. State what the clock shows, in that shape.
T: 7:04
